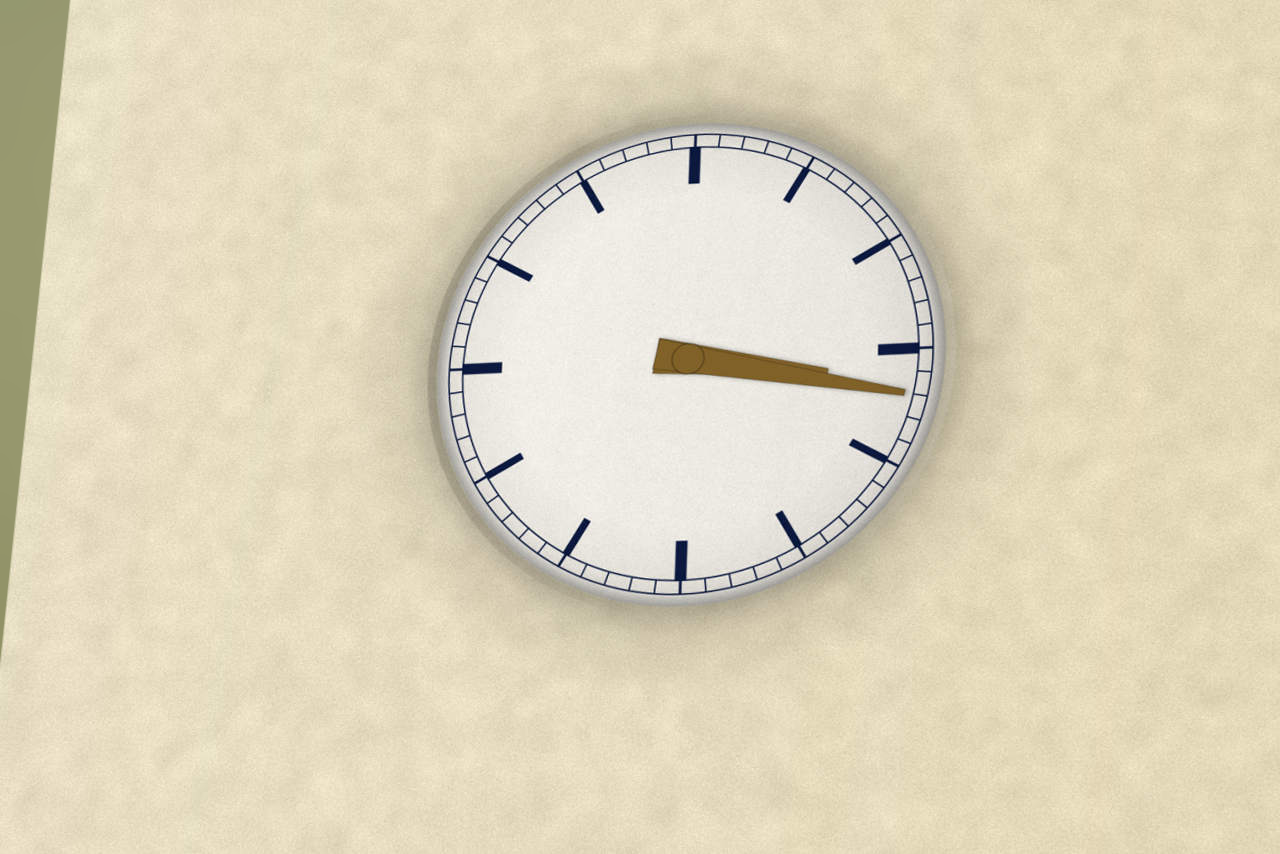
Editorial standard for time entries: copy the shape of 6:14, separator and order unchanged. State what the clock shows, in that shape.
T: 3:17
